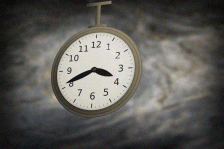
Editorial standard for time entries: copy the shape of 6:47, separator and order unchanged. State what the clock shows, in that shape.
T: 3:41
